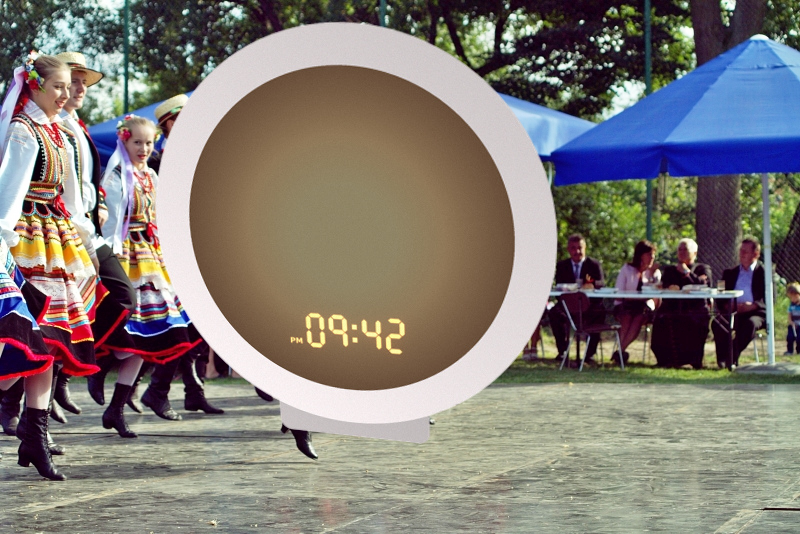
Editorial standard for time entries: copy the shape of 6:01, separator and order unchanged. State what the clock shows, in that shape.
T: 9:42
